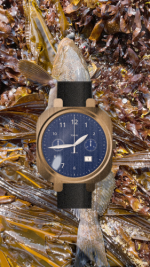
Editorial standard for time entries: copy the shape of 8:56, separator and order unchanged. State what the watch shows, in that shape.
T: 1:44
